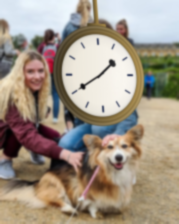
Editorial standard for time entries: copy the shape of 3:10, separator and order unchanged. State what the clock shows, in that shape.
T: 1:40
